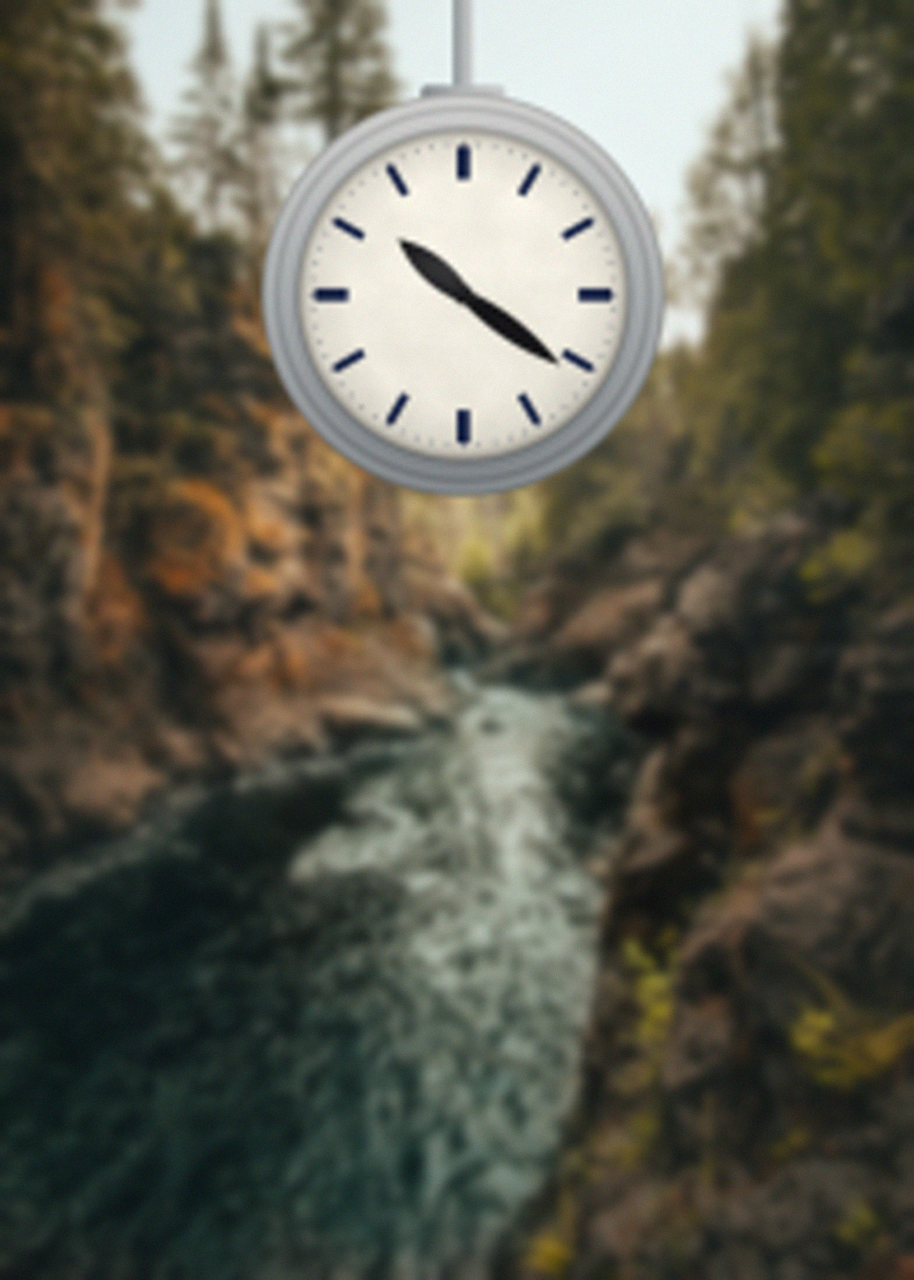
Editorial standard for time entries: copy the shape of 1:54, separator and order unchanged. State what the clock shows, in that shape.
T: 10:21
